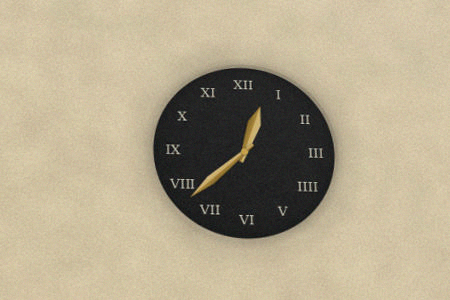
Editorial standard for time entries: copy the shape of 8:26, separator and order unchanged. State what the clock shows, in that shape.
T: 12:38
